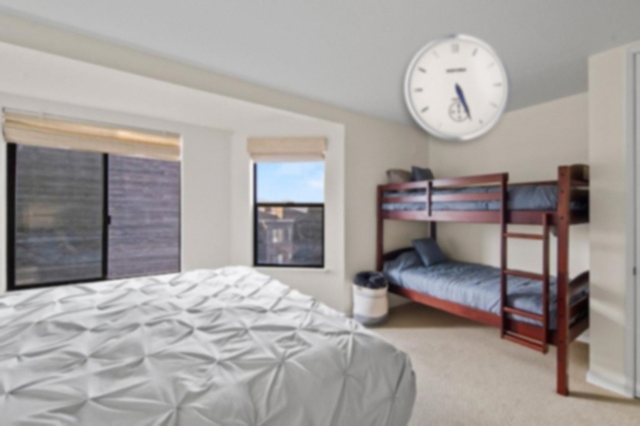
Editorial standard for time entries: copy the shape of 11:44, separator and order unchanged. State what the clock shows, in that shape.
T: 5:27
